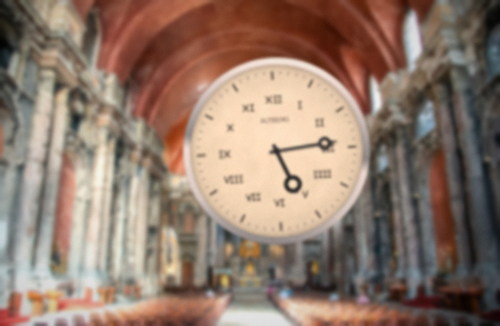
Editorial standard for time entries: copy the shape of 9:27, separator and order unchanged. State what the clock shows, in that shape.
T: 5:14
